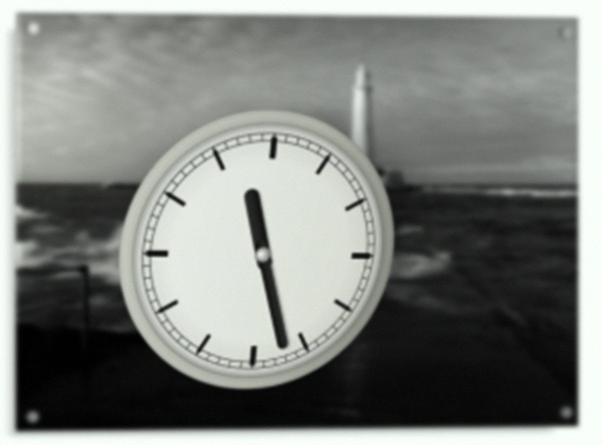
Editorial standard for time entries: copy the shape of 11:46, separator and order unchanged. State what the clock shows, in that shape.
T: 11:27
